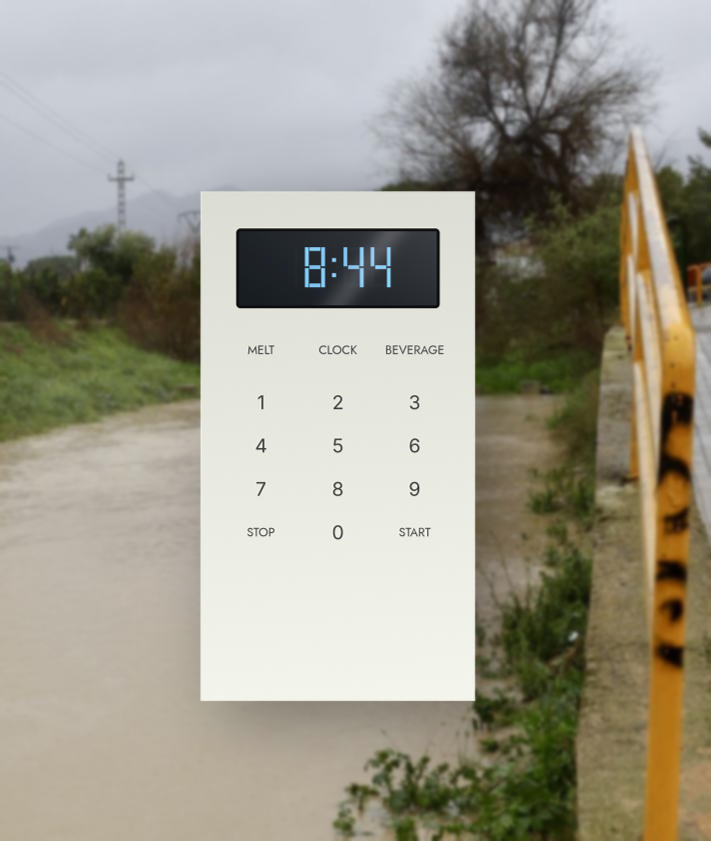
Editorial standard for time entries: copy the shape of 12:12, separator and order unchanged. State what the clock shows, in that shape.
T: 8:44
